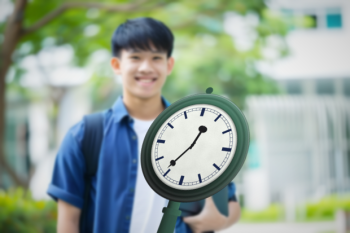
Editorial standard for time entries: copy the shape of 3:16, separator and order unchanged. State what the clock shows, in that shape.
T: 12:36
